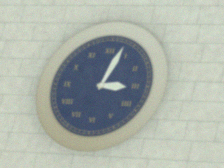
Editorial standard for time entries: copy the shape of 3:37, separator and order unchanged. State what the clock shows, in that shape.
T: 3:03
